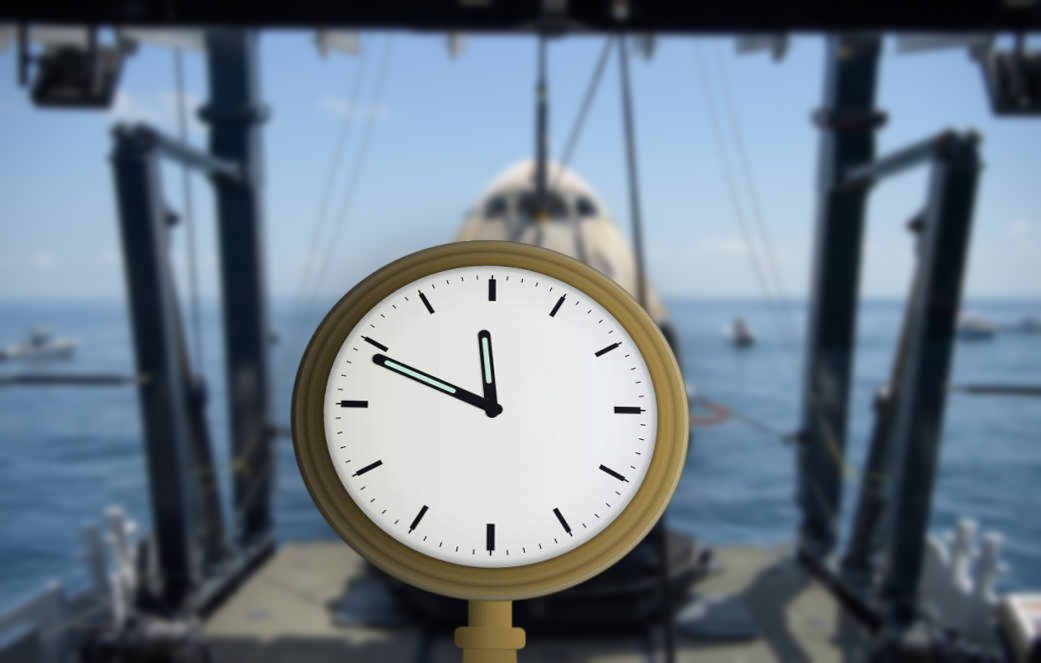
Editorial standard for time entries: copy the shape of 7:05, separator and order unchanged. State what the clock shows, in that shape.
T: 11:49
